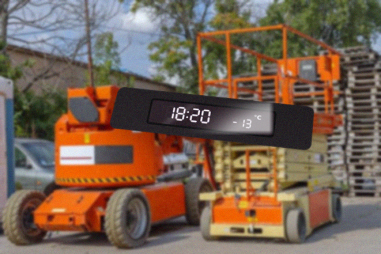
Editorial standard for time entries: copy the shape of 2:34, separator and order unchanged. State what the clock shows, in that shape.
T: 18:20
